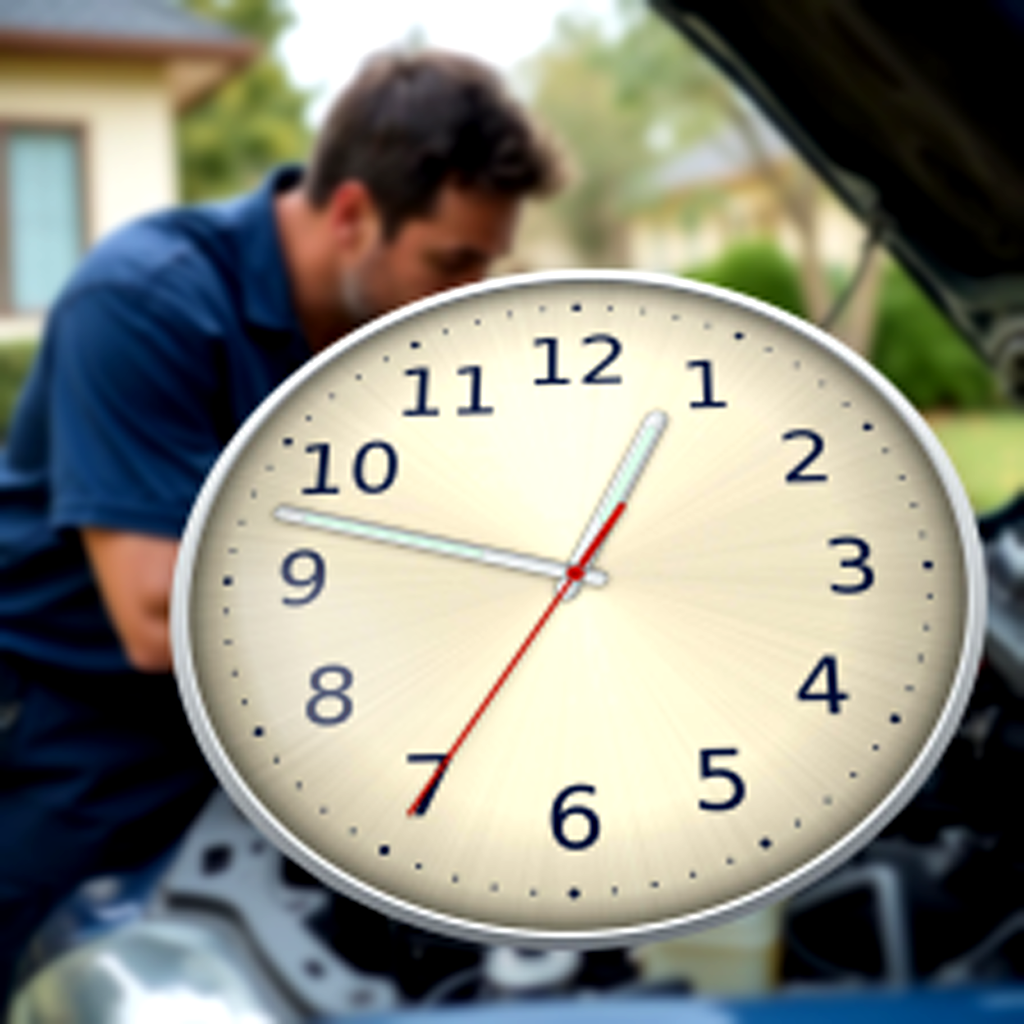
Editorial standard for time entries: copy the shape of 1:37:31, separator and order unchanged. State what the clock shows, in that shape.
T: 12:47:35
